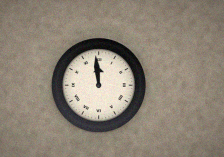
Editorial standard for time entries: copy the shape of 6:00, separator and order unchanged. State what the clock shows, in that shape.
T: 11:59
